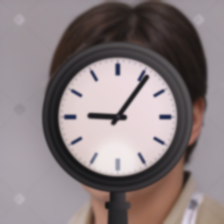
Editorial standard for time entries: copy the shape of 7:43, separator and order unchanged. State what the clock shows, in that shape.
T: 9:06
